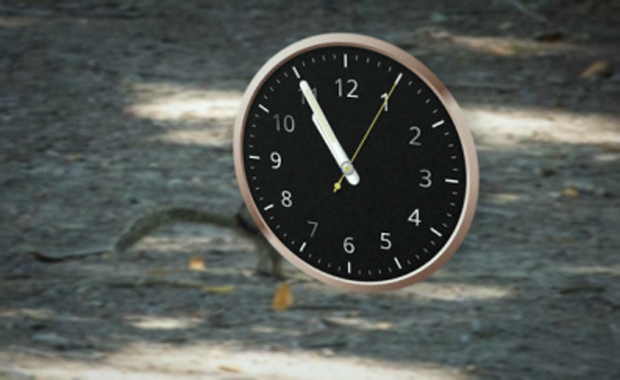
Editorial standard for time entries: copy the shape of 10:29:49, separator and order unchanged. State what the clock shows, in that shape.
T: 10:55:05
